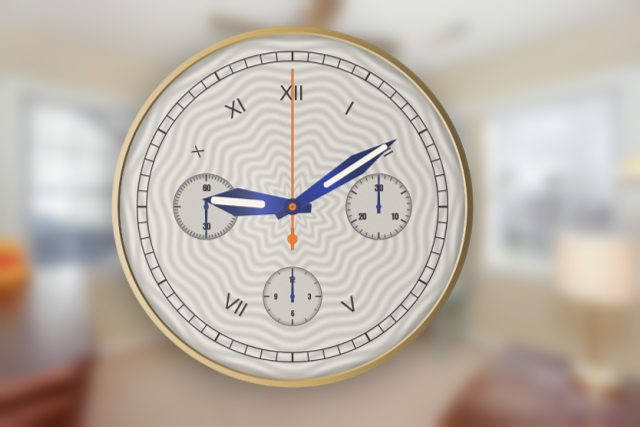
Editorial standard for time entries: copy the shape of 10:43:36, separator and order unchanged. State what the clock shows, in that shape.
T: 9:09:30
